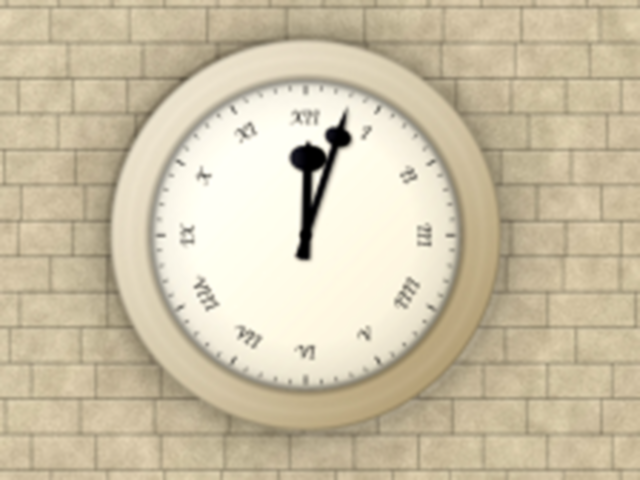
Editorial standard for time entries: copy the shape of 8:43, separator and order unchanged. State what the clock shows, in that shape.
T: 12:03
